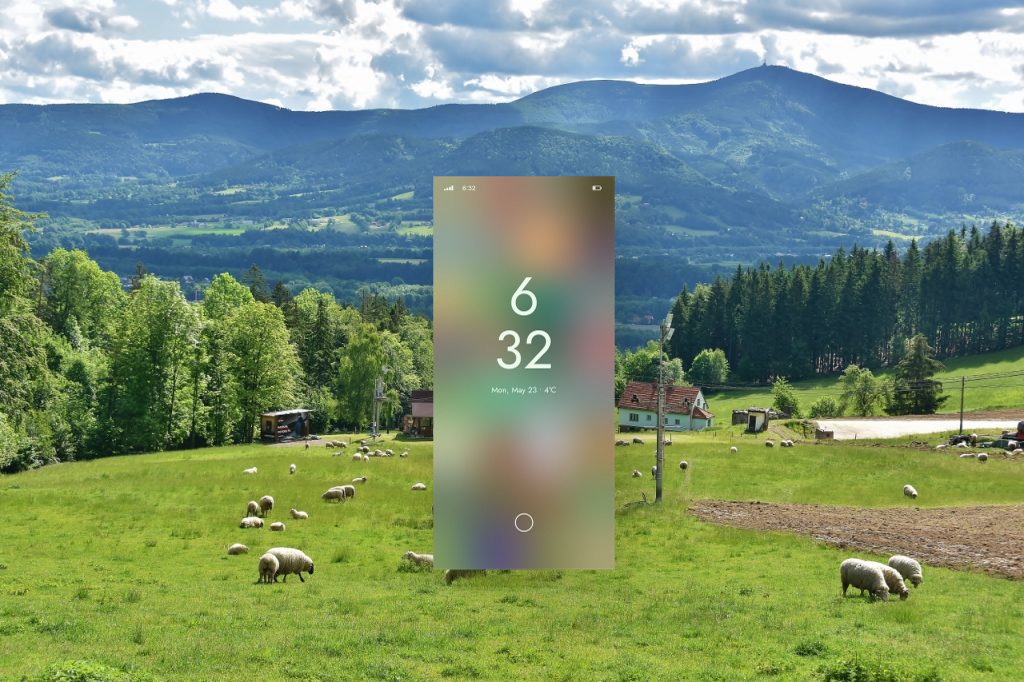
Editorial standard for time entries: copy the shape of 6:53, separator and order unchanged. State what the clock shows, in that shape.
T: 6:32
